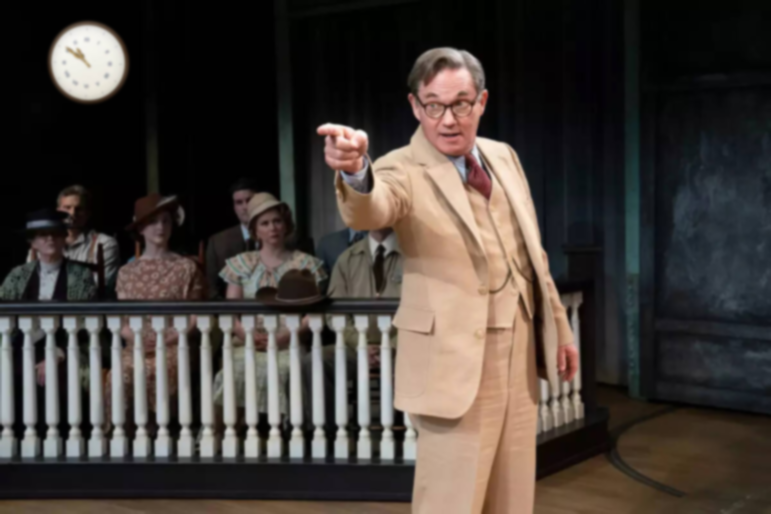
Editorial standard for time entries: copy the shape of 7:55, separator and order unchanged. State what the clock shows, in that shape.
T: 10:51
